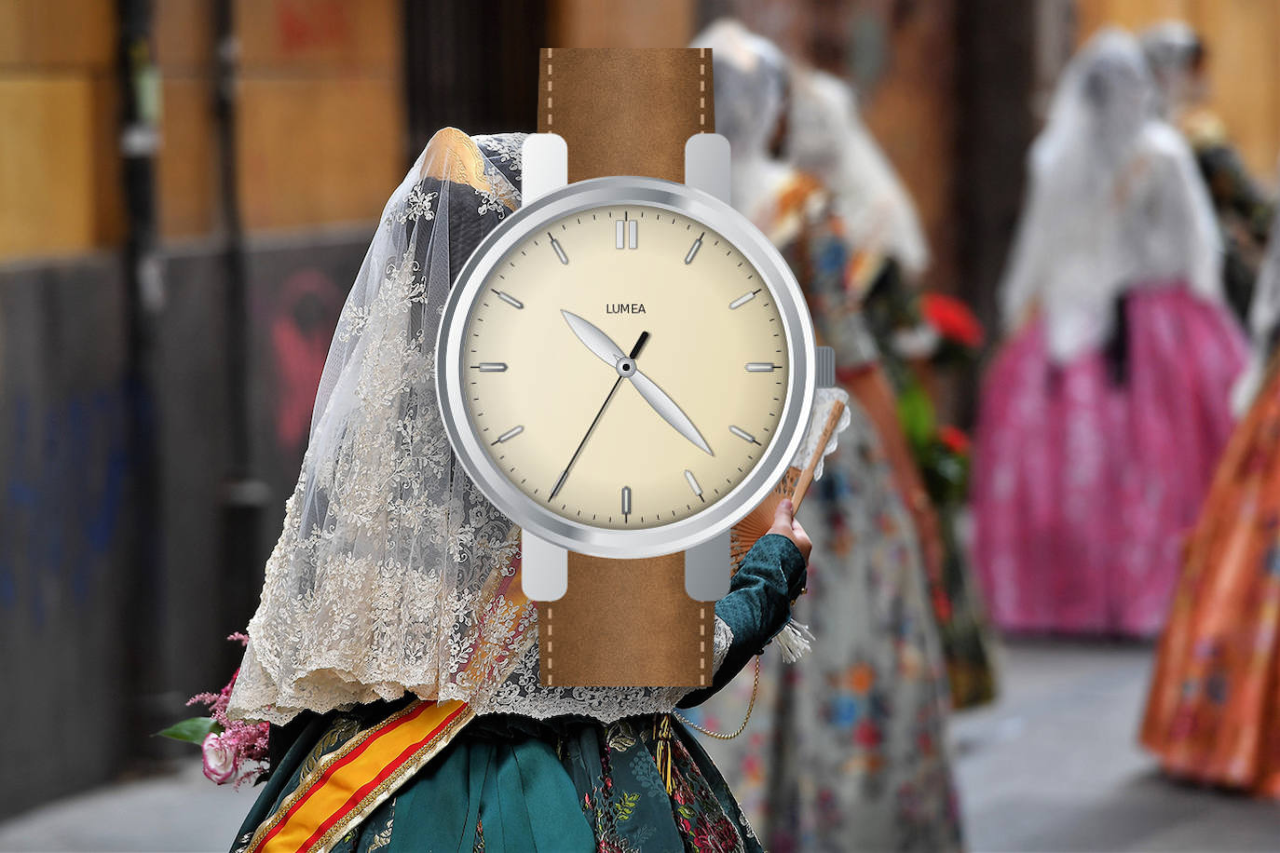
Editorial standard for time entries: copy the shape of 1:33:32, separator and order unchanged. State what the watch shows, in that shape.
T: 10:22:35
